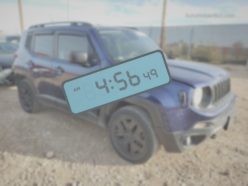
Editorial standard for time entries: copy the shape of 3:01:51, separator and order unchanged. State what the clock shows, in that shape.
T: 4:56:49
